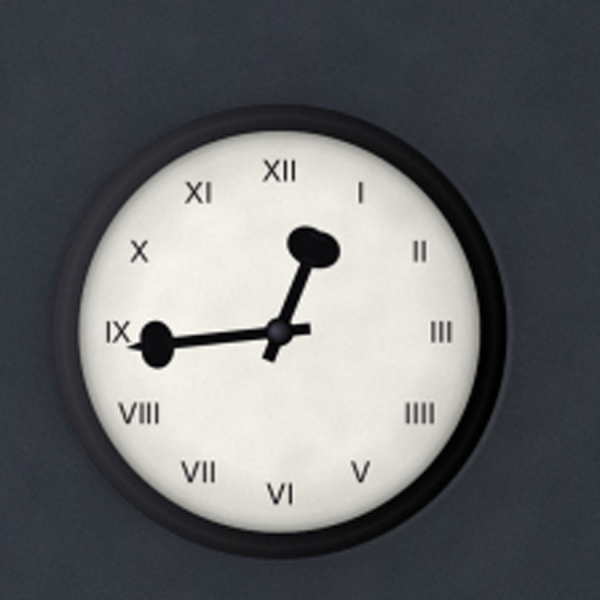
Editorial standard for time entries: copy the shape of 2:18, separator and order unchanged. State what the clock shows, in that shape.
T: 12:44
